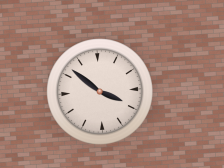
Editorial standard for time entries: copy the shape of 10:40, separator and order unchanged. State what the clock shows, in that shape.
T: 3:52
